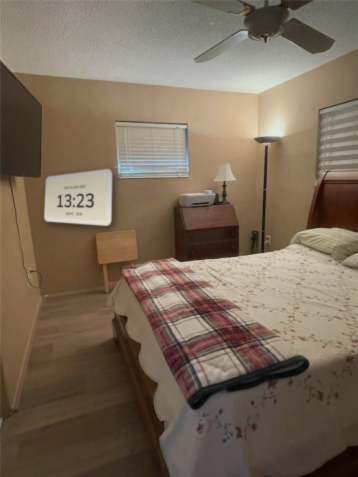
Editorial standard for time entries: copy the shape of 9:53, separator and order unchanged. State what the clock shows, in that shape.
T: 13:23
